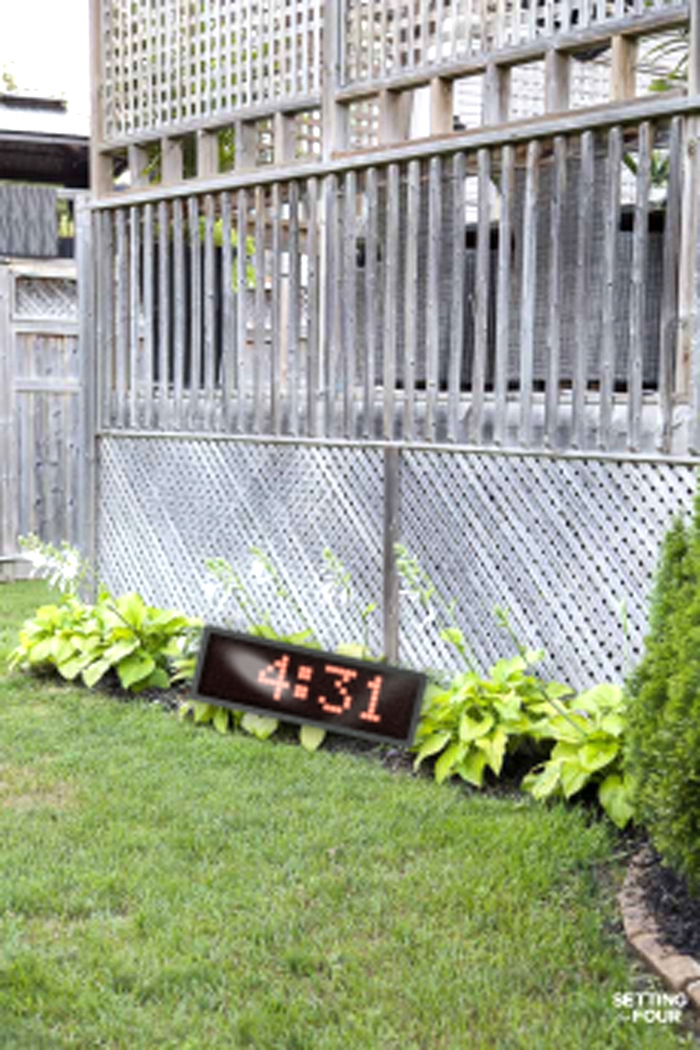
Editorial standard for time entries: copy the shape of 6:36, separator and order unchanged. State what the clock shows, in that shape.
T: 4:31
